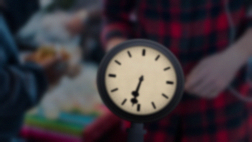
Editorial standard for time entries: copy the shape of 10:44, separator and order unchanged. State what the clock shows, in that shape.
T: 6:32
